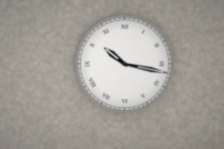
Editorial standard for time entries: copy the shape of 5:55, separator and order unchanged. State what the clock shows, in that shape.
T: 10:17
